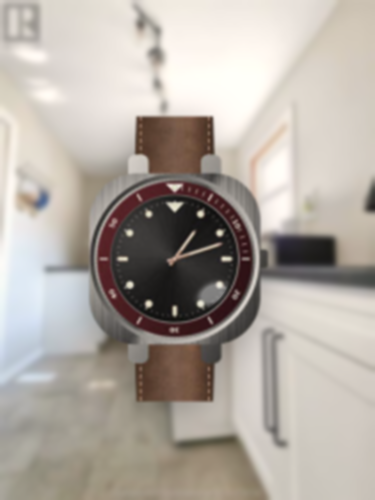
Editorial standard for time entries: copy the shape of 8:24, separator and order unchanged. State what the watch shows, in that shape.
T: 1:12
